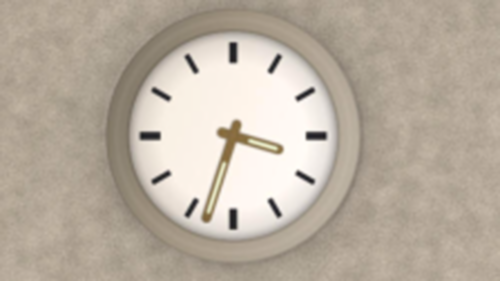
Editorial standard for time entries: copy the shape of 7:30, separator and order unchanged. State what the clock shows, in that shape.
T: 3:33
